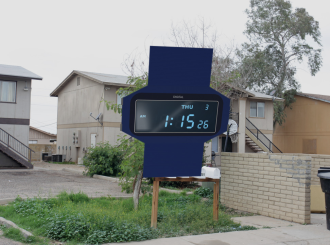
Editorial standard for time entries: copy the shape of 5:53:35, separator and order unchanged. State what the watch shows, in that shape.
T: 1:15:26
